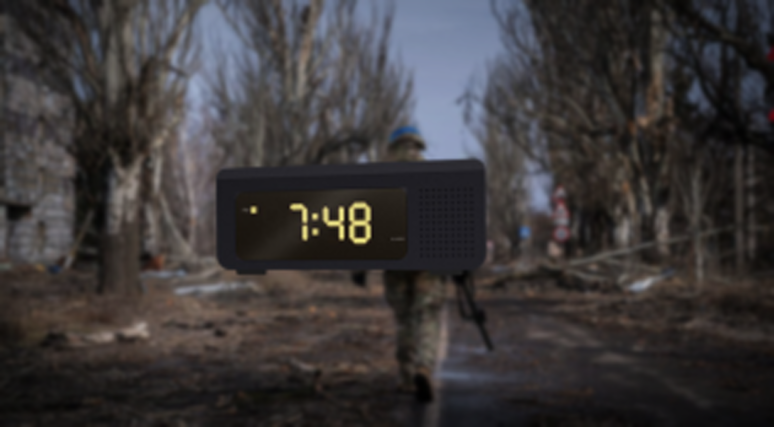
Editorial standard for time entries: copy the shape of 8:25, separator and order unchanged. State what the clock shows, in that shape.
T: 7:48
